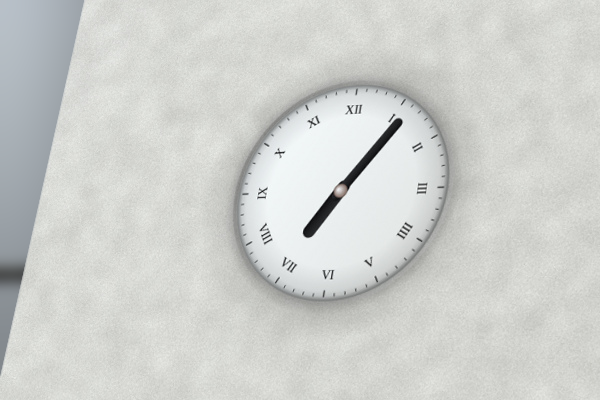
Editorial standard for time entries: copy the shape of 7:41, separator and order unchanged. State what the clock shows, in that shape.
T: 7:06
